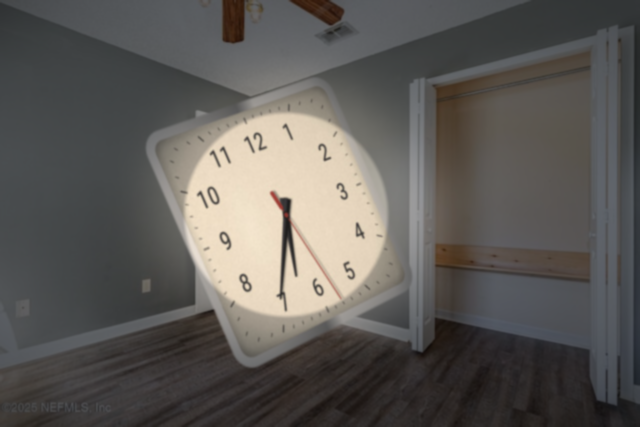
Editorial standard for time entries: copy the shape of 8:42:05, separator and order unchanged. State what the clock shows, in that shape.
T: 6:35:28
